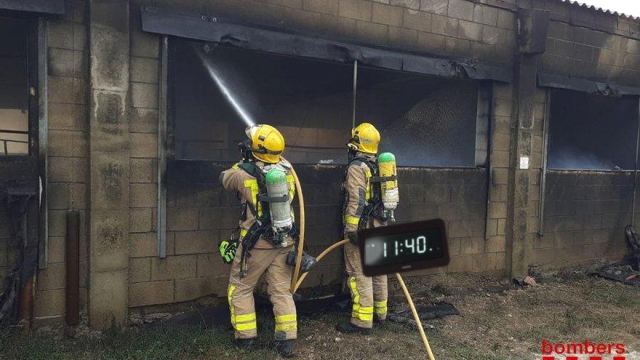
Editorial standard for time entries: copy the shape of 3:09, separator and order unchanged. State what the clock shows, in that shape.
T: 11:40
